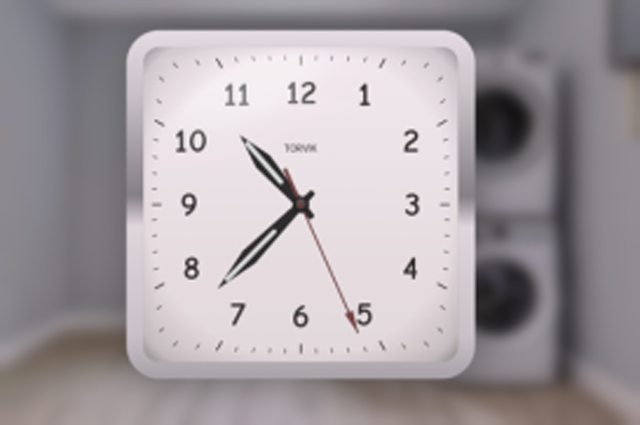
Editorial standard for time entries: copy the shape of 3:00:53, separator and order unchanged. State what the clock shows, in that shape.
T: 10:37:26
